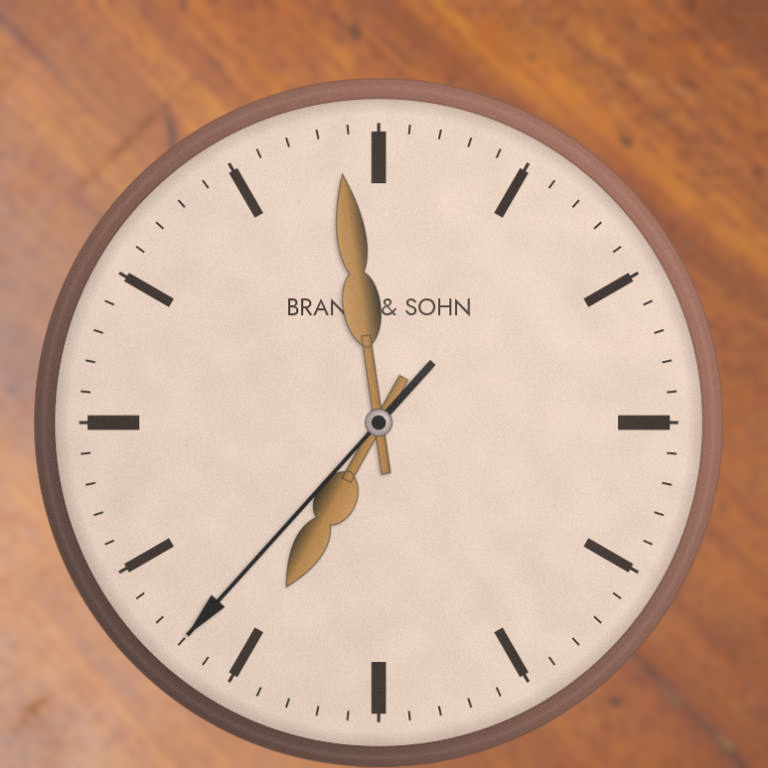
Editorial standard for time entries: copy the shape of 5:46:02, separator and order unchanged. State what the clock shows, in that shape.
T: 6:58:37
